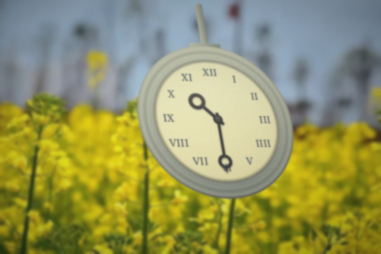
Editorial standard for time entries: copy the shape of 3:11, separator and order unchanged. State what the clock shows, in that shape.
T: 10:30
